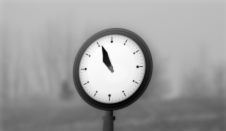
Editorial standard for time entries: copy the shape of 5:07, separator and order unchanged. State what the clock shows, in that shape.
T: 10:56
